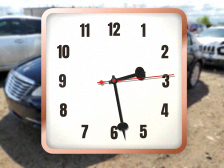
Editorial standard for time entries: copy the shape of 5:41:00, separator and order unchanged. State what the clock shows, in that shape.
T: 2:28:14
